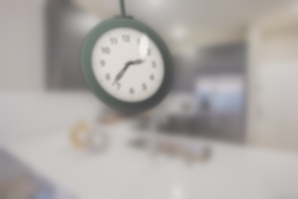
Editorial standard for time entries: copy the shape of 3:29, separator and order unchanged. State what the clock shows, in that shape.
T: 2:37
